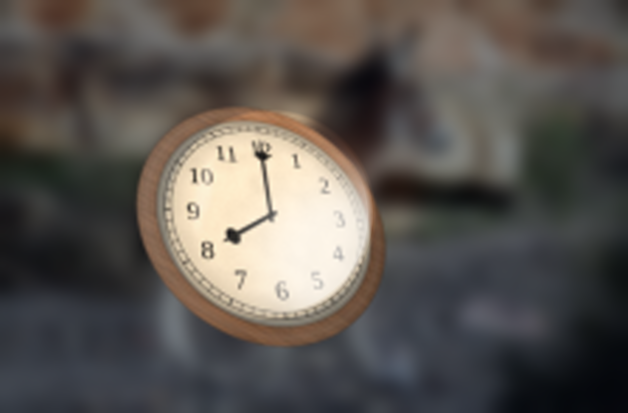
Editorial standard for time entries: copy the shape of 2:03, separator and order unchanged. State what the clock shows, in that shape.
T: 8:00
